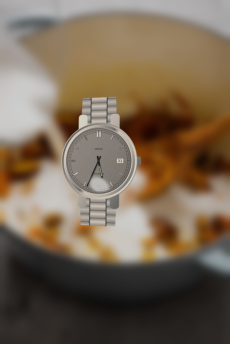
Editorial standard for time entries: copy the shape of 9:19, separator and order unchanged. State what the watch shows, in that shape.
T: 5:34
